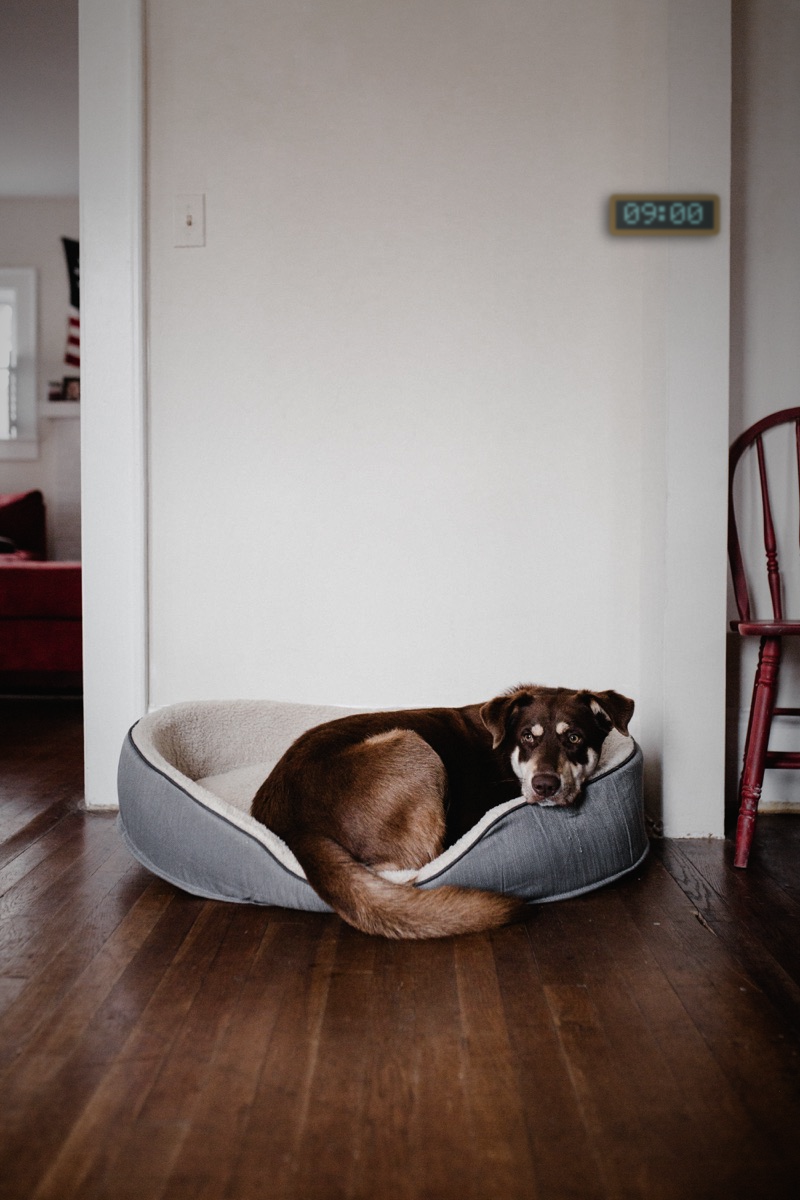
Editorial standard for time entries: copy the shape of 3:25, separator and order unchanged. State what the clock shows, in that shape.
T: 9:00
